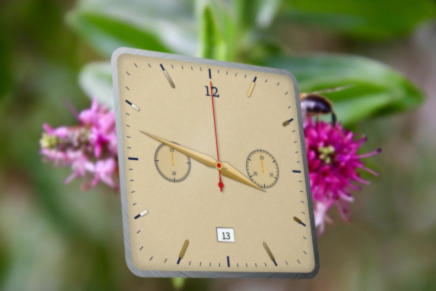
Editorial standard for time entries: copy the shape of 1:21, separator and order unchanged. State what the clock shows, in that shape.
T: 3:48
